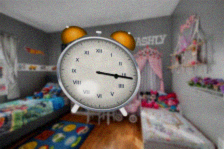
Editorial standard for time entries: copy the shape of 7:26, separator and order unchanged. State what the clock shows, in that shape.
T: 3:16
